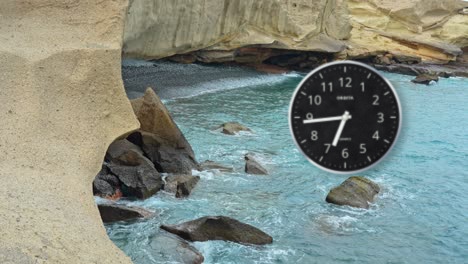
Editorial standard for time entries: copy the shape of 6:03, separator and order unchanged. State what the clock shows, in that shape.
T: 6:44
